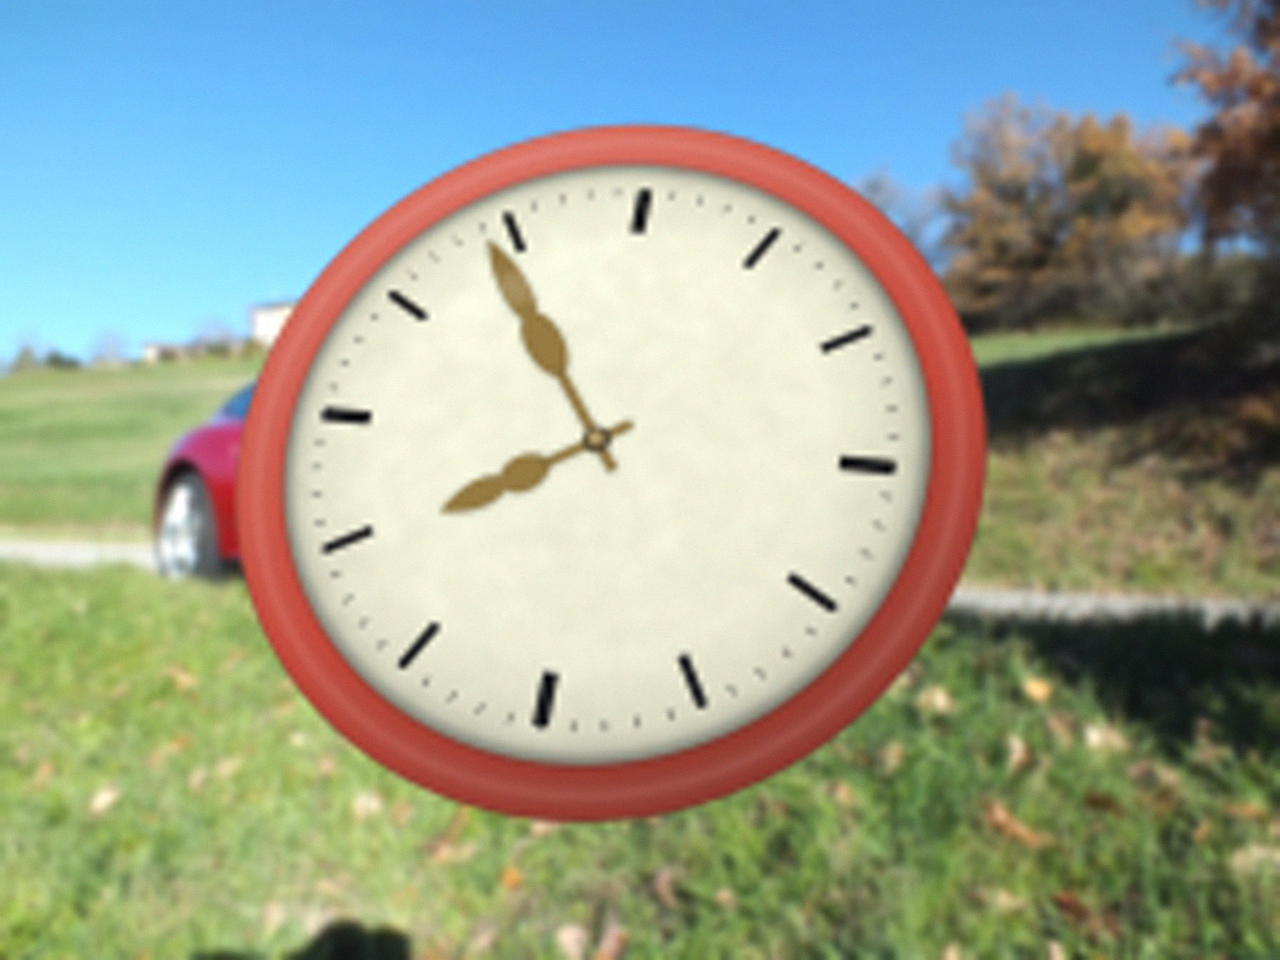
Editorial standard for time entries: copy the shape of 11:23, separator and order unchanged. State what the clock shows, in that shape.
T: 7:54
